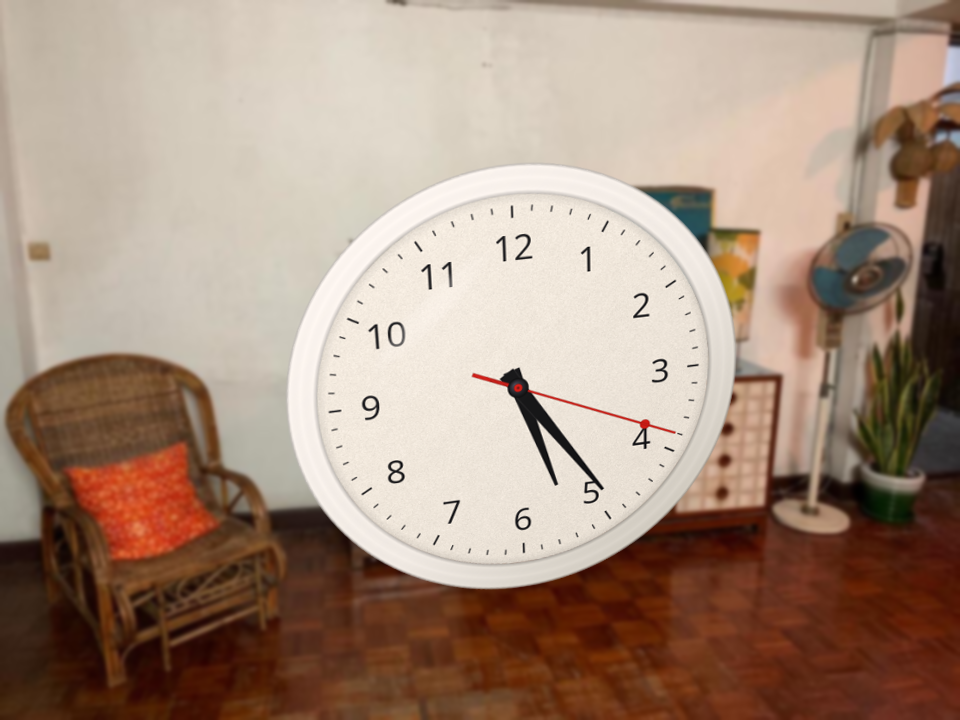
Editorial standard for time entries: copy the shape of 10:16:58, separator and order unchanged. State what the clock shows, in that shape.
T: 5:24:19
